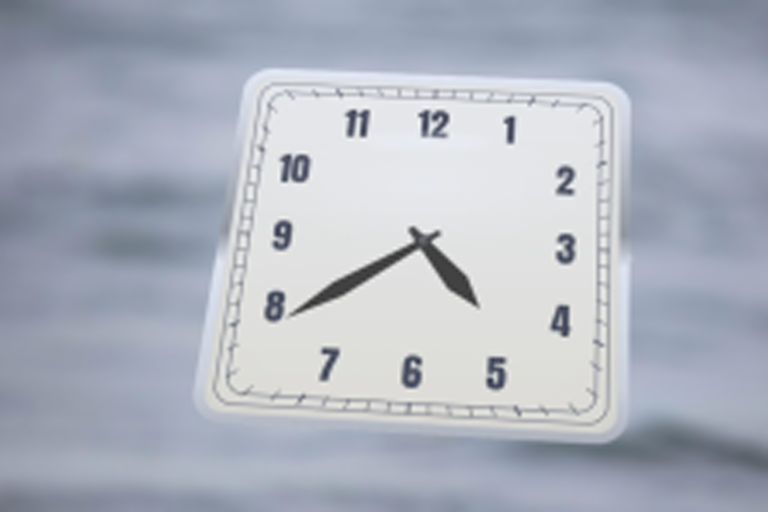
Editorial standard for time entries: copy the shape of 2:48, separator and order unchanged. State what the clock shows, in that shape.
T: 4:39
